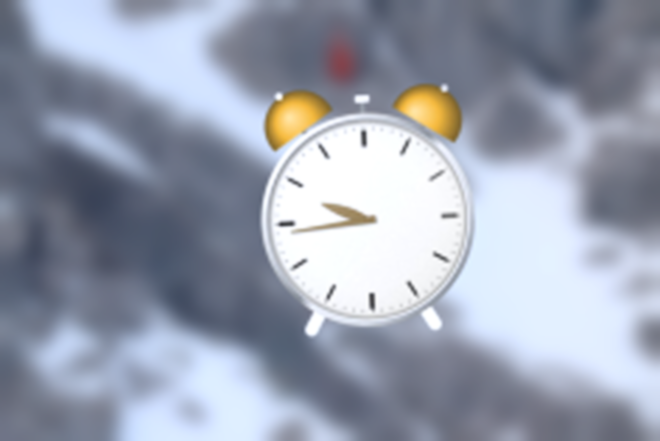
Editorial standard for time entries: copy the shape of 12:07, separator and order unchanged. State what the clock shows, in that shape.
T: 9:44
